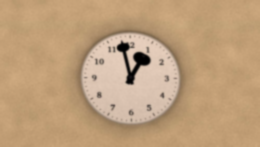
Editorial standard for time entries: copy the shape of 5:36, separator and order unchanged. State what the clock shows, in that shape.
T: 12:58
